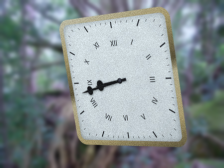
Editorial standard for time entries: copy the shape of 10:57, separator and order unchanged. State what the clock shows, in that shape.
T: 8:43
